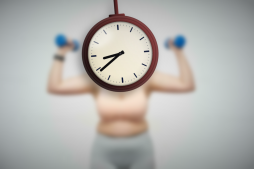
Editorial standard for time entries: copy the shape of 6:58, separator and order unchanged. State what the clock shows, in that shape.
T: 8:39
